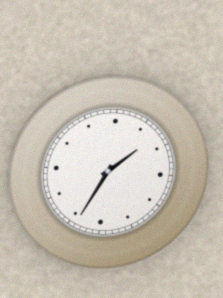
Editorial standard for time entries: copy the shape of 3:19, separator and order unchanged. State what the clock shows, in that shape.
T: 1:34
